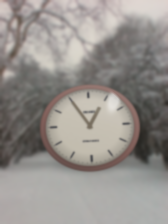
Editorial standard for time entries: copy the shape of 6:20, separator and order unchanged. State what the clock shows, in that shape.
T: 12:55
